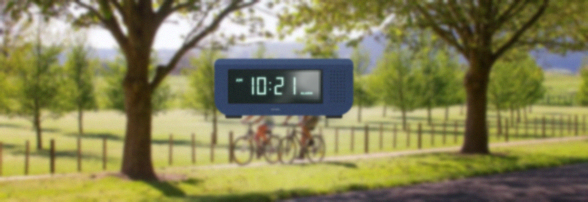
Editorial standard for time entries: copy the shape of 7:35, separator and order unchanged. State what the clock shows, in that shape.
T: 10:21
